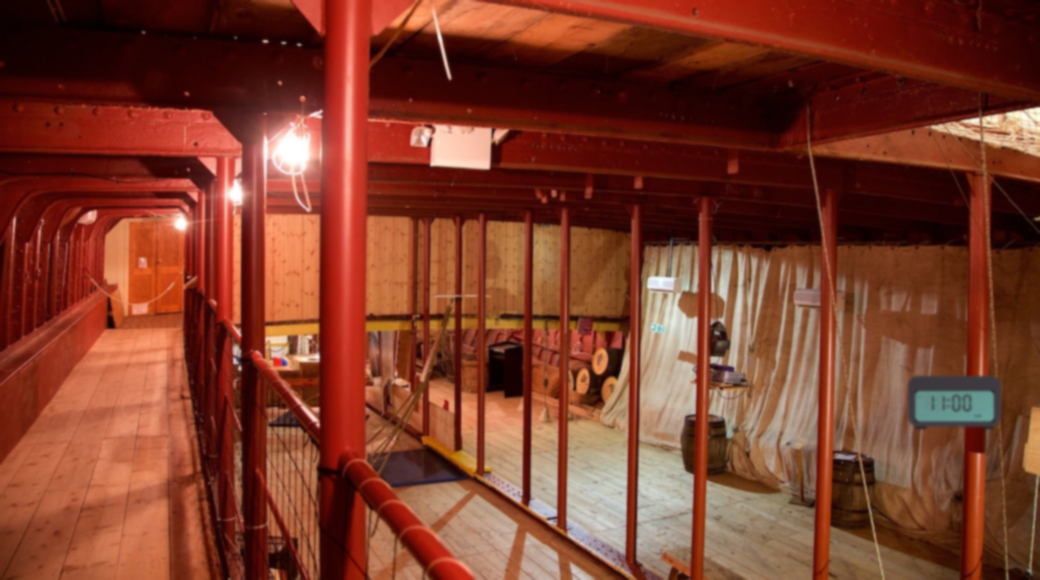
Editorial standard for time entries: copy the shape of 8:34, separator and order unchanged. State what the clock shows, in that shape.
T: 11:00
